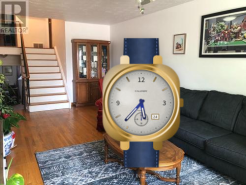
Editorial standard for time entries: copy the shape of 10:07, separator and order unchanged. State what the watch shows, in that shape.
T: 5:37
